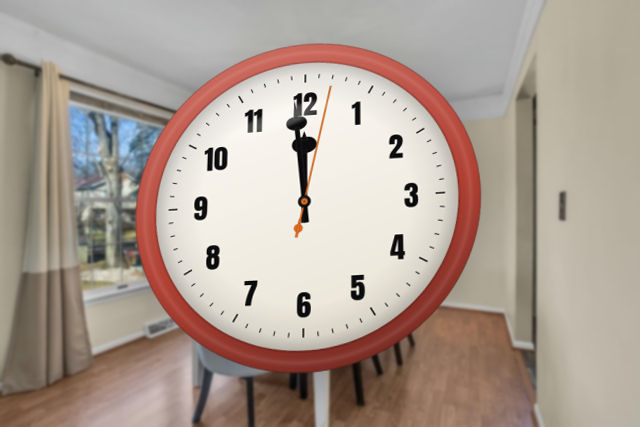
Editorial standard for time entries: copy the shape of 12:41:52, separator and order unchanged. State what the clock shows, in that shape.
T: 11:59:02
